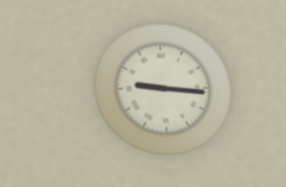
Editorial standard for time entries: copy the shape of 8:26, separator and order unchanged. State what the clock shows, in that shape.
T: 9:16
